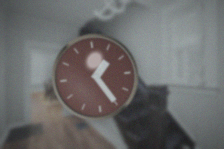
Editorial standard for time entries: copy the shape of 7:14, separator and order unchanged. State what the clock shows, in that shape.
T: 1:25
